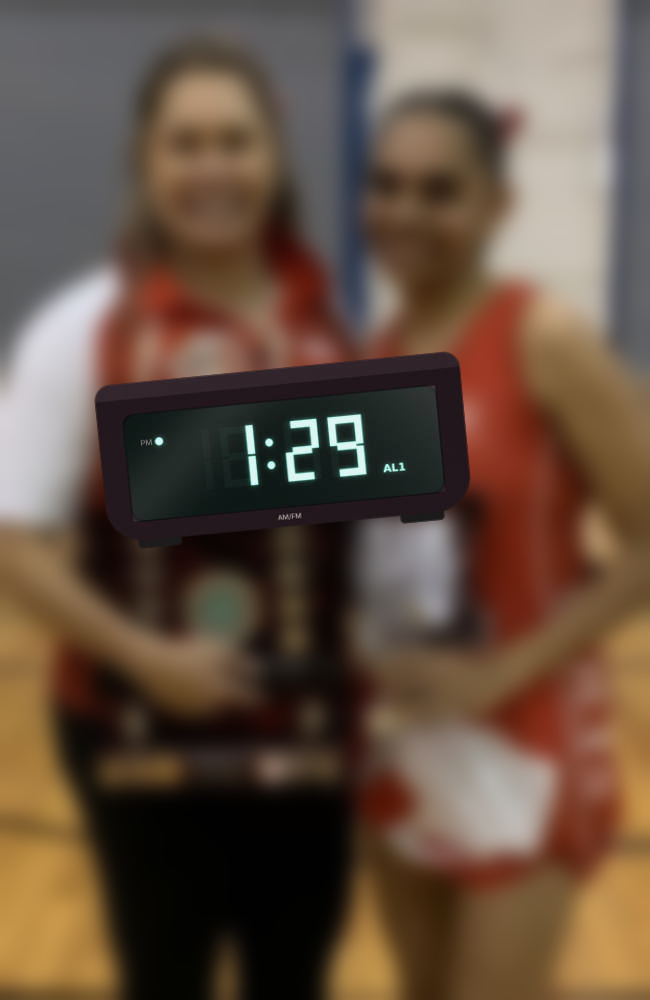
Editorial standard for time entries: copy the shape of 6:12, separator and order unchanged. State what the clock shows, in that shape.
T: 1:29
